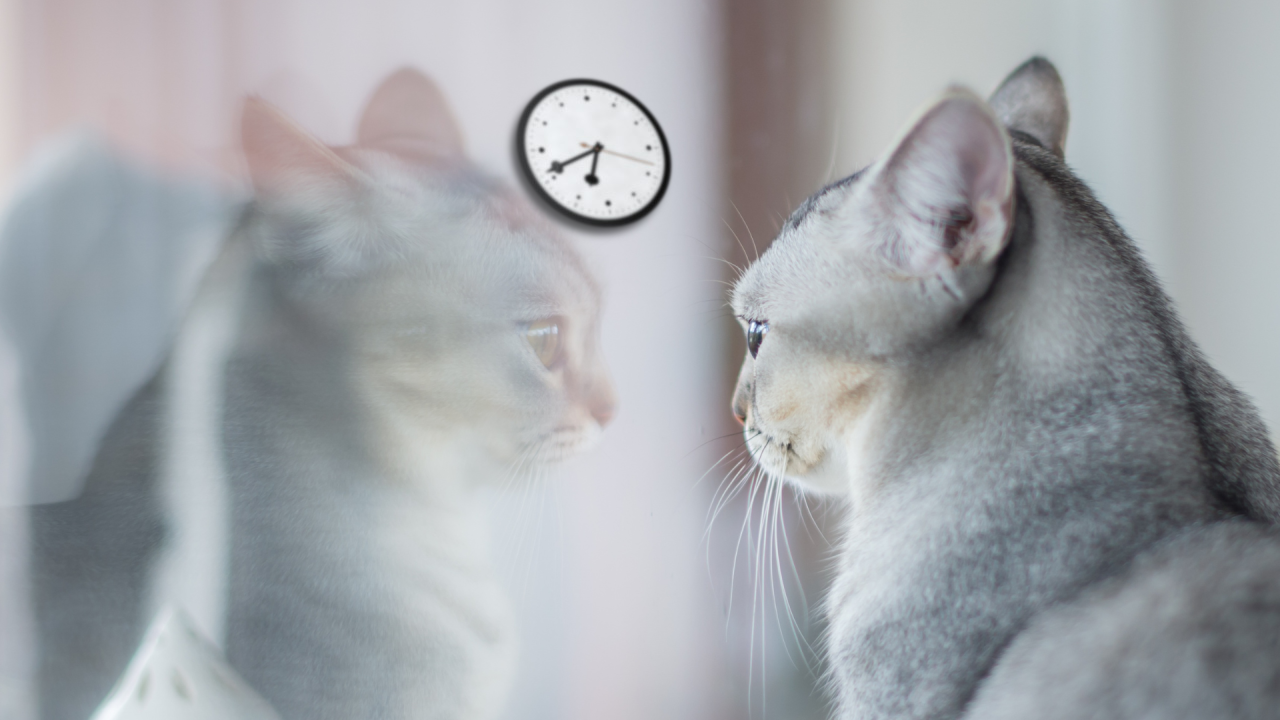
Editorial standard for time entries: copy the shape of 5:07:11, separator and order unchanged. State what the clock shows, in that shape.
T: 6:41:18
